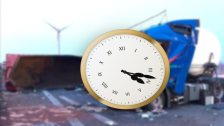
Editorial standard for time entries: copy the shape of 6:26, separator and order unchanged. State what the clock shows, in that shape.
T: 4:18
